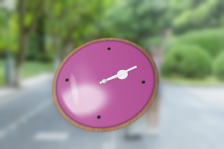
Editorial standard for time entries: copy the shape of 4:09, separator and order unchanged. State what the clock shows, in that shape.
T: 2:10
